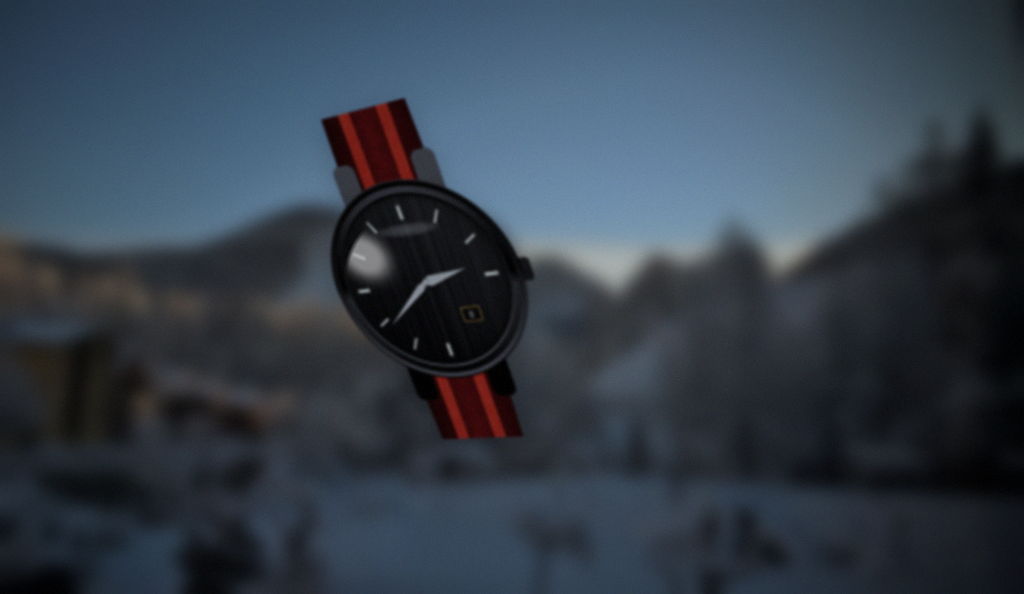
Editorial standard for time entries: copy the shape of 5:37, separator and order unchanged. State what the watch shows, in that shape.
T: 2:39
